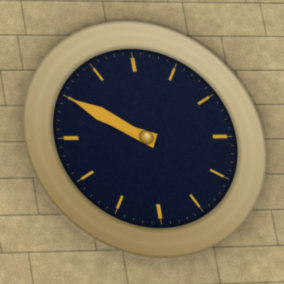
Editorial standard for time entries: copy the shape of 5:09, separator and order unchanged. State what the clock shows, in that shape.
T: 9:50
